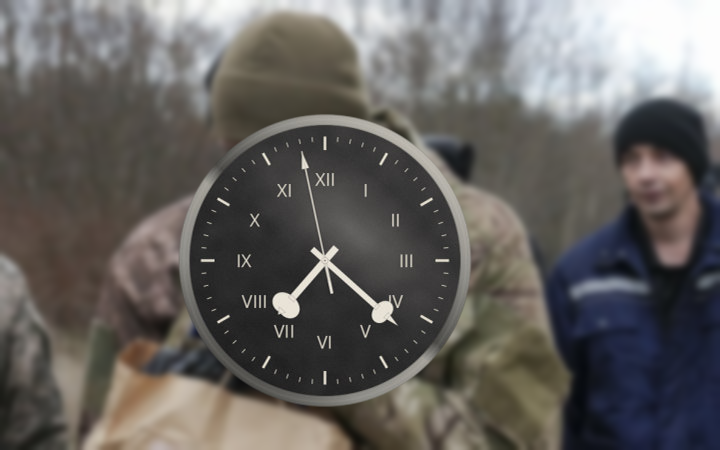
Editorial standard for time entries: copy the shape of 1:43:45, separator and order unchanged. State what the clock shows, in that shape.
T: 7:21:58
